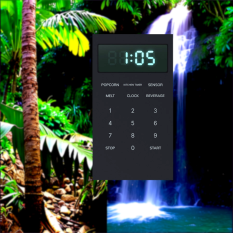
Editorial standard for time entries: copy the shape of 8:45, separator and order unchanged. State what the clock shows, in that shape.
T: 1:05
